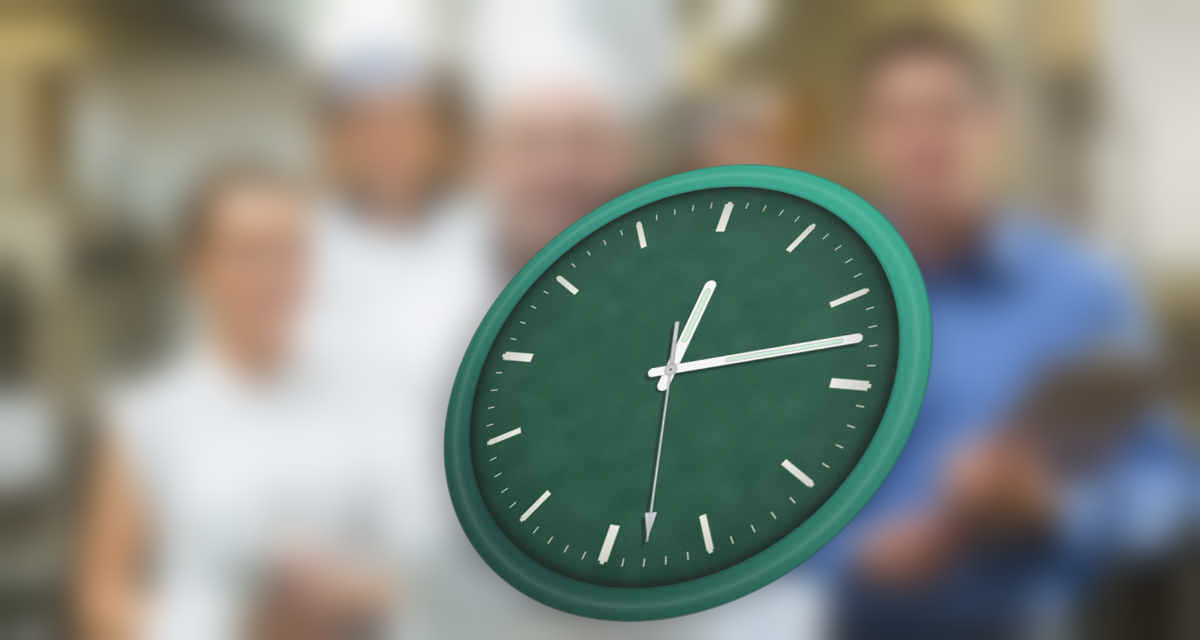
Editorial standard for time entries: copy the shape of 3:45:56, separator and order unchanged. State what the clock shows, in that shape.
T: 12:12:28
